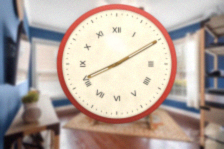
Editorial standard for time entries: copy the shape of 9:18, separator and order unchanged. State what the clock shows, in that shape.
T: 8:10
